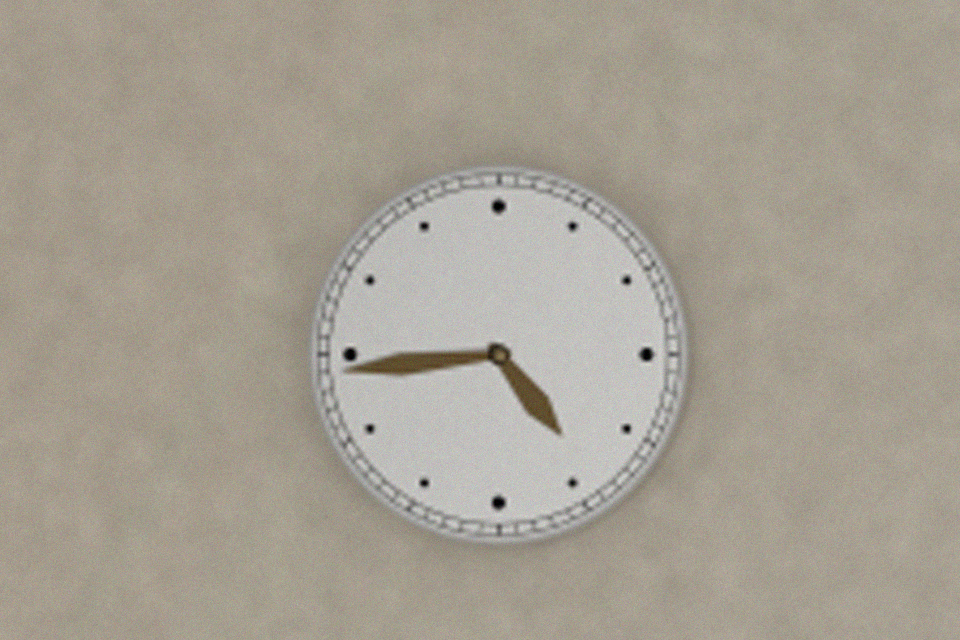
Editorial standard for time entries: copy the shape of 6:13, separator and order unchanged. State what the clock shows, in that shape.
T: 4:44
